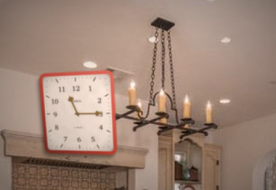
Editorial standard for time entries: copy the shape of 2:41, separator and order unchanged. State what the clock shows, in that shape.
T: 11:15
